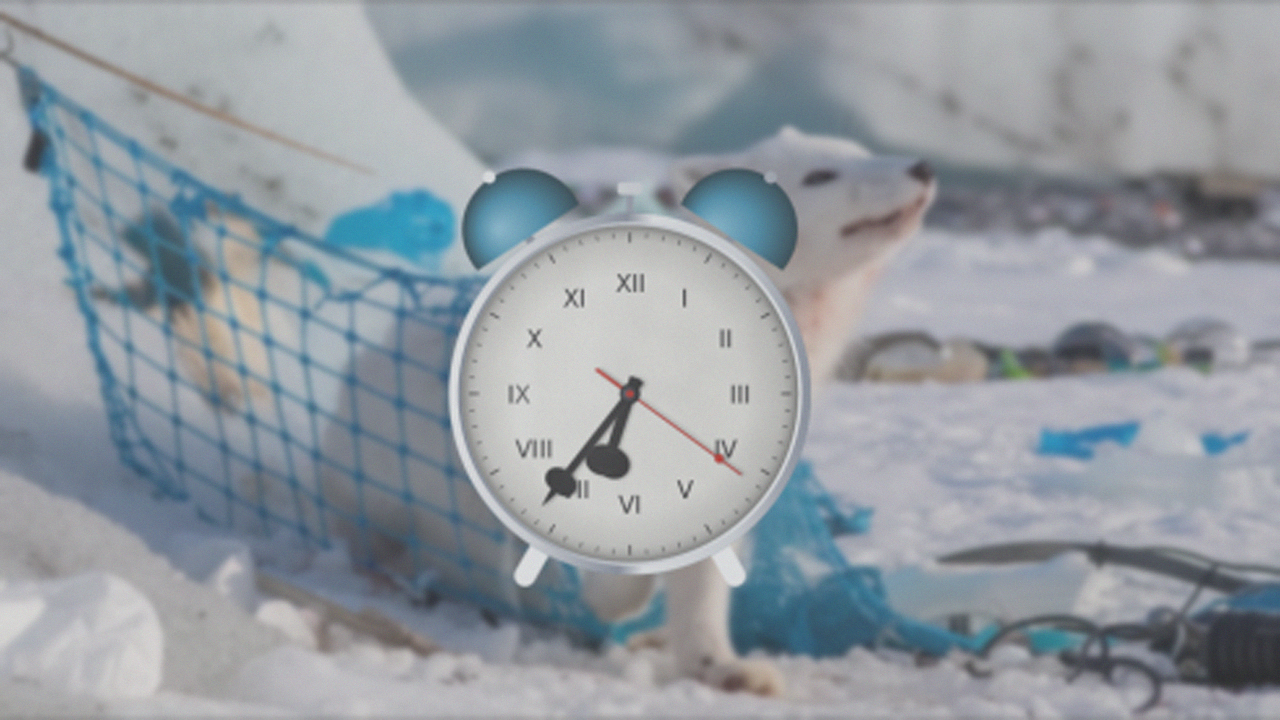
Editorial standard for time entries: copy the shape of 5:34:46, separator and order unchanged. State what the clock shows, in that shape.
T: 6:36:21
